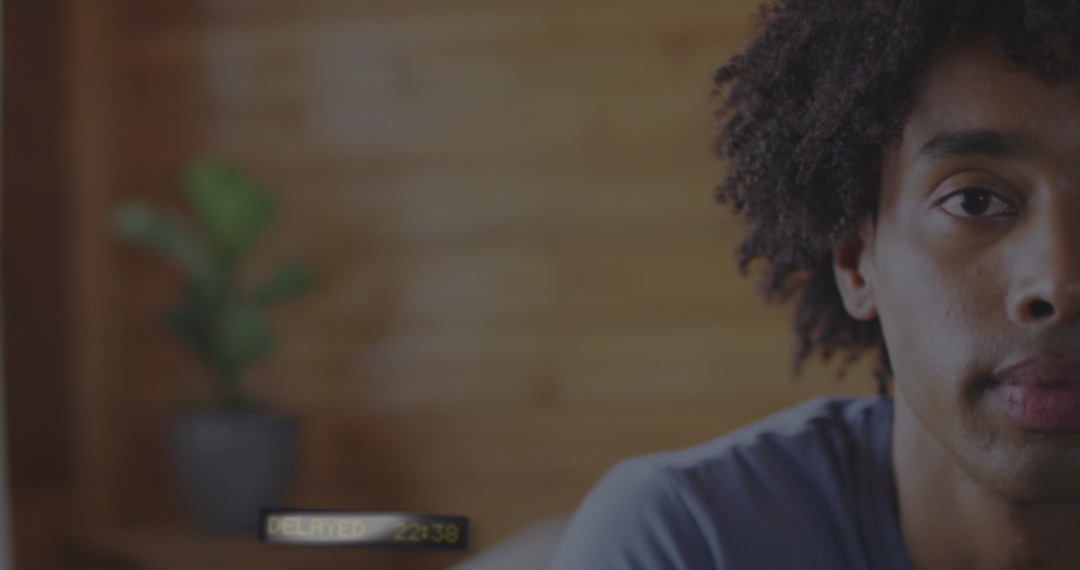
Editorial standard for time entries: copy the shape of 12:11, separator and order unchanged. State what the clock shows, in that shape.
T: 22:38
